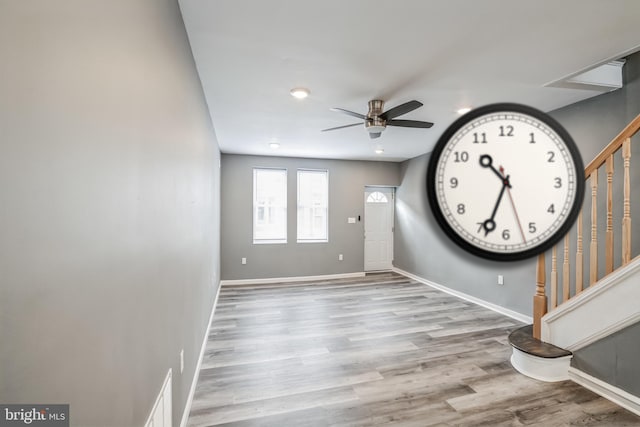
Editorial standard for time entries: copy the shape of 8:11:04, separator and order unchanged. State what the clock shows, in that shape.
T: 10:33:27
